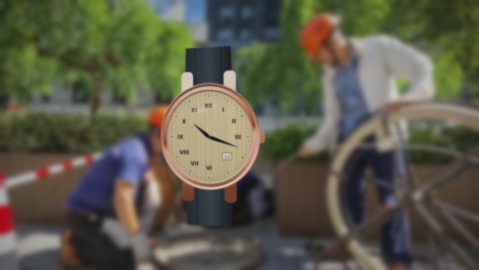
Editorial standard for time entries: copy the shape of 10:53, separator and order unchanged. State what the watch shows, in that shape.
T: 10:18
